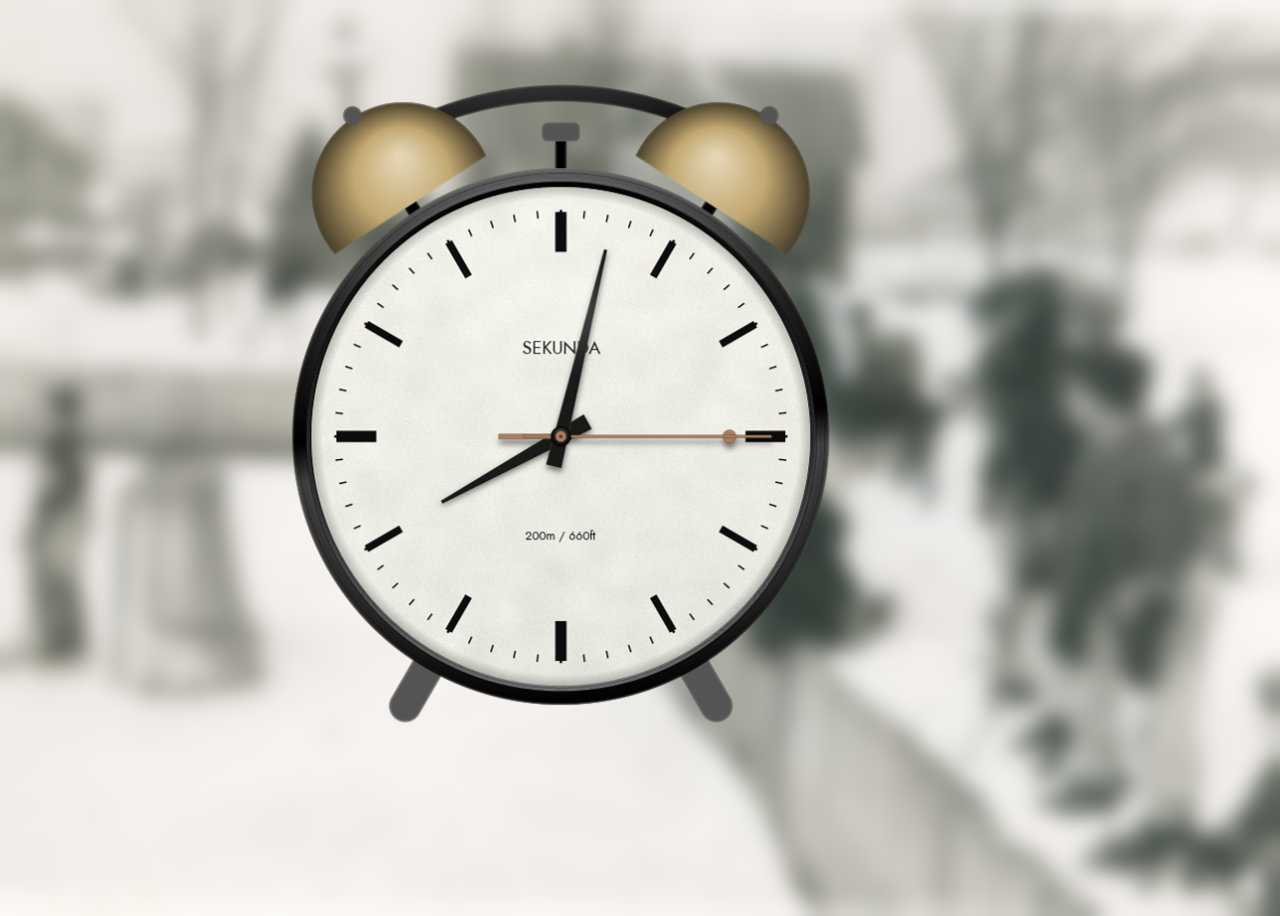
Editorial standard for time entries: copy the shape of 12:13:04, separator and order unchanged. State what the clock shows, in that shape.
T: 8:02:15
